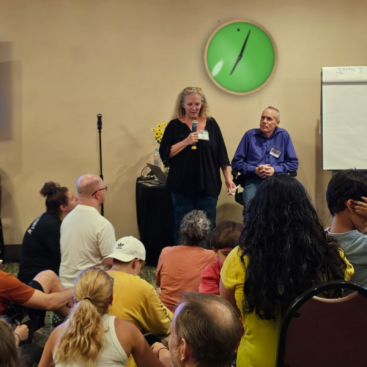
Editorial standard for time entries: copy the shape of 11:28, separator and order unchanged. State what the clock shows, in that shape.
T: 7:04
